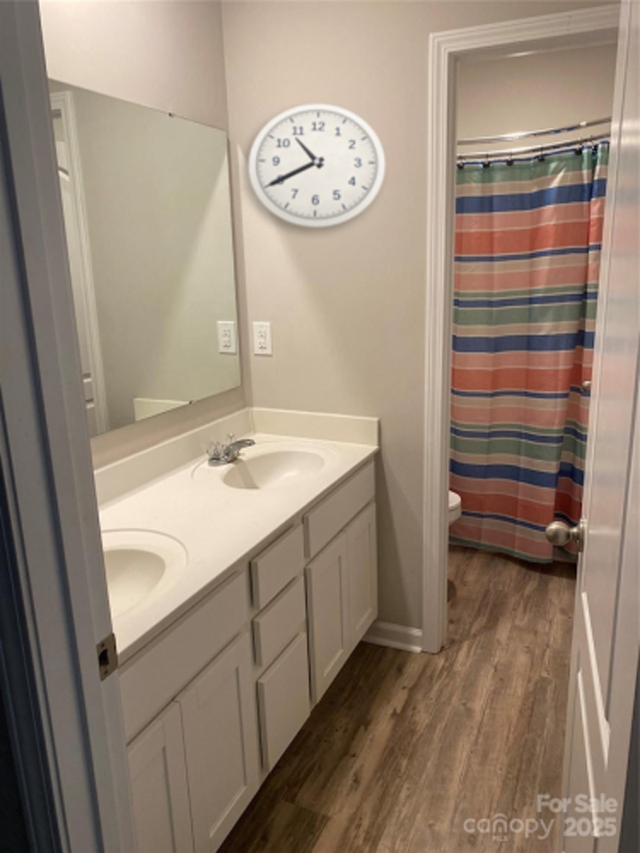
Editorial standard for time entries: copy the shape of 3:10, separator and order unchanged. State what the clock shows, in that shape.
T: 10:40
